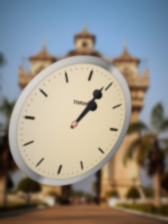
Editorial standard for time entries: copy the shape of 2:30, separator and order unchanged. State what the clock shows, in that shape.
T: 1:04
